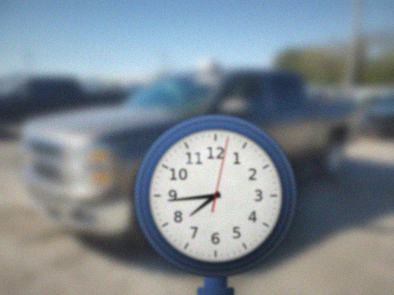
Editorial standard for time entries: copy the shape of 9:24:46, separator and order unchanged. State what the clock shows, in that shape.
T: 7:44:02
